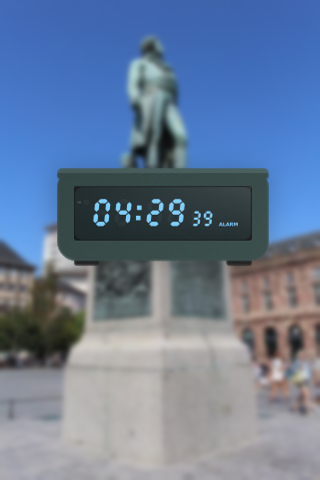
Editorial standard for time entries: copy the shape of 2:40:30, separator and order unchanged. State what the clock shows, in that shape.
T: 4:29:39
